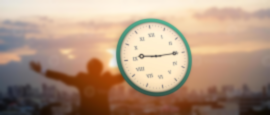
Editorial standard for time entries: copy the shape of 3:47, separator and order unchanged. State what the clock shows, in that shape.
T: 9:15
